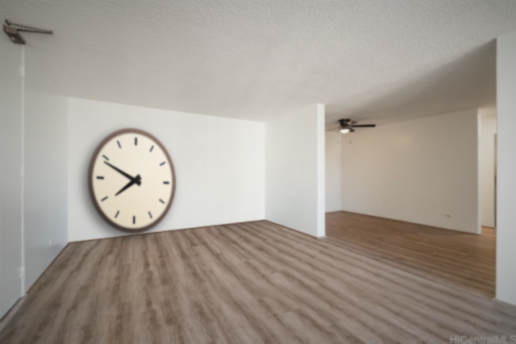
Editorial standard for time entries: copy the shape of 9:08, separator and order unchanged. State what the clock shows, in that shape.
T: 7:49
